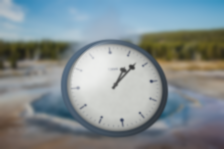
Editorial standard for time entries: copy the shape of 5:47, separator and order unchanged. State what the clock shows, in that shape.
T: 1:08
